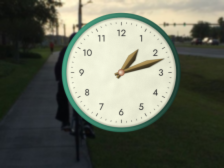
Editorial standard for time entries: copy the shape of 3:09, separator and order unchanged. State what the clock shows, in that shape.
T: 1:12
